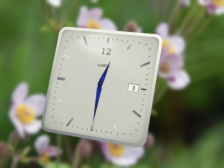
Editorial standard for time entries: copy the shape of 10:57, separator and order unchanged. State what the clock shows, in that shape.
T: 12:30
